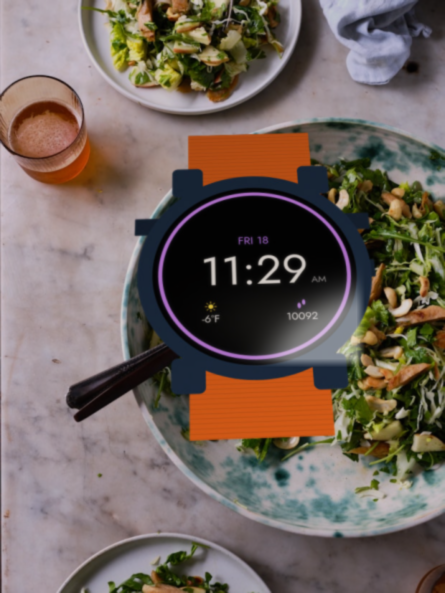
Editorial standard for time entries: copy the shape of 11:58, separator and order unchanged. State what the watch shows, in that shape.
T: 11:29
